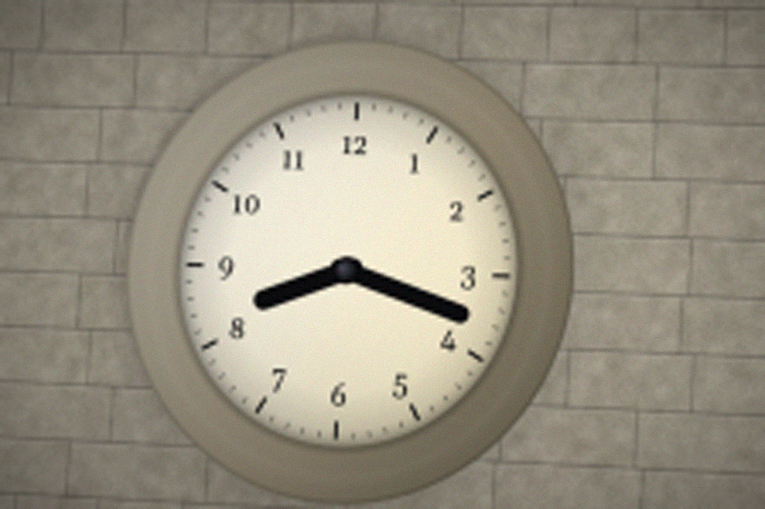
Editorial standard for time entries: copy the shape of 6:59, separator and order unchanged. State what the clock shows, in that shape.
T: 8:18
